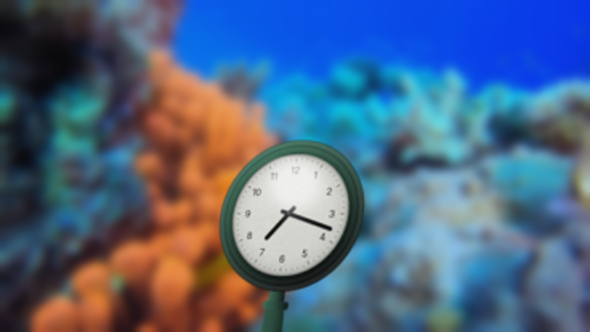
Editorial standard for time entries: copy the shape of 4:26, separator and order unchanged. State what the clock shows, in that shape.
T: 7:18
